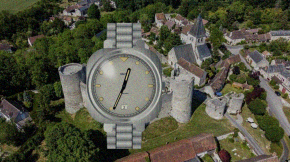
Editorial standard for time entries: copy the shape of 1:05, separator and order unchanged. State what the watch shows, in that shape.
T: 12:34
